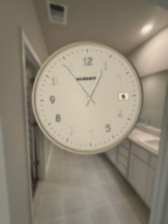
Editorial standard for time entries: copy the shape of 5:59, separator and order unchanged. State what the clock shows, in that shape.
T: 12:54
